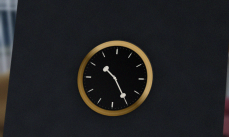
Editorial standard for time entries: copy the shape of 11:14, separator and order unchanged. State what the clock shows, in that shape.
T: 10:25
